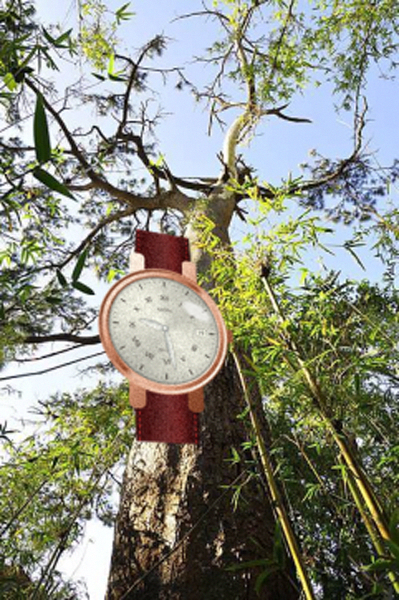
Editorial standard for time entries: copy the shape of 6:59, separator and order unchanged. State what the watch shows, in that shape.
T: 9:28
